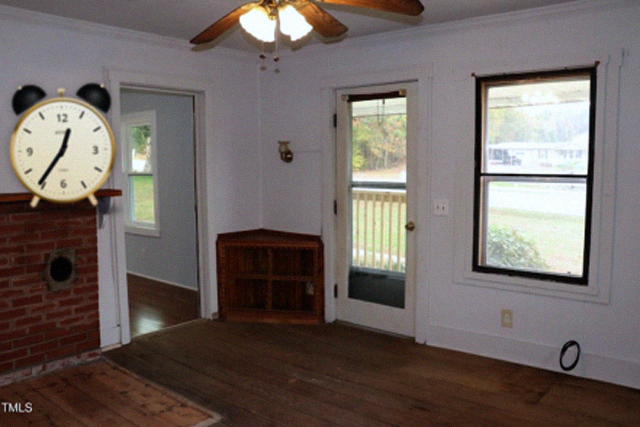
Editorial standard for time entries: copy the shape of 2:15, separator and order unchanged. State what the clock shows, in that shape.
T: 12:36
